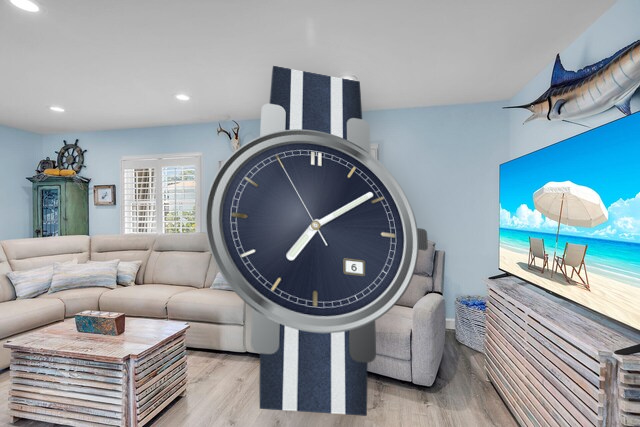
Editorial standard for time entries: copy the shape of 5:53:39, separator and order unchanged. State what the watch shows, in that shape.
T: 7:08:55
